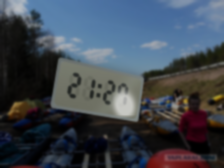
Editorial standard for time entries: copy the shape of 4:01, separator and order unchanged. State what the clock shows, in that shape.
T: 21:27
